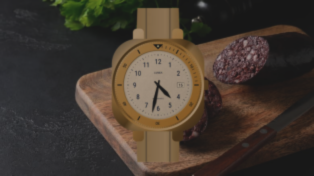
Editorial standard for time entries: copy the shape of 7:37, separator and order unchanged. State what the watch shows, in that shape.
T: 4:32
